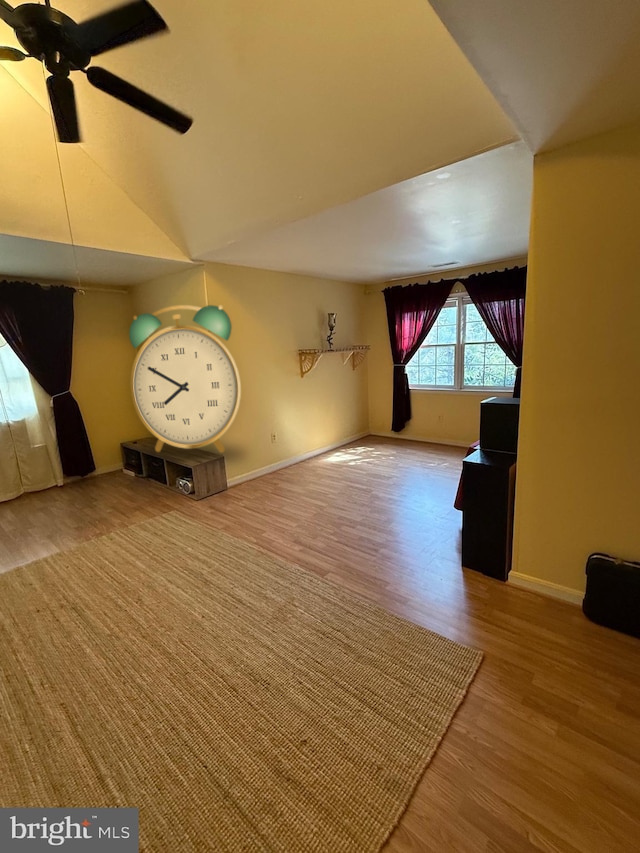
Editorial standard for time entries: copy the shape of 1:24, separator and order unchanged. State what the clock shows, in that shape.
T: 7:50
